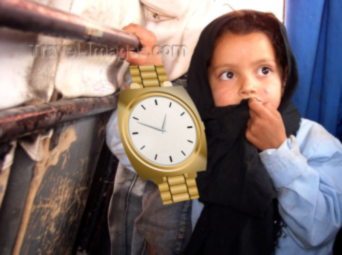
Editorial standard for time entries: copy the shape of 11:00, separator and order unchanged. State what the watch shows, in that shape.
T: 12:49
